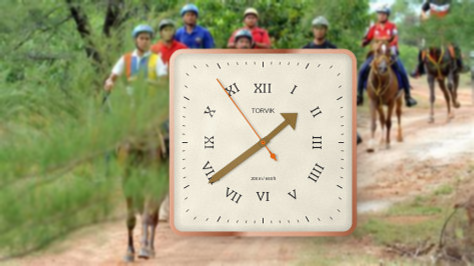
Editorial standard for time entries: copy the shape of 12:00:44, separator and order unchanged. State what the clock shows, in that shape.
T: 1:38:54
